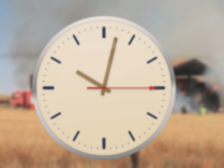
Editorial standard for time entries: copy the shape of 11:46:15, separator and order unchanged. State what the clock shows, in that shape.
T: 10:02:15
